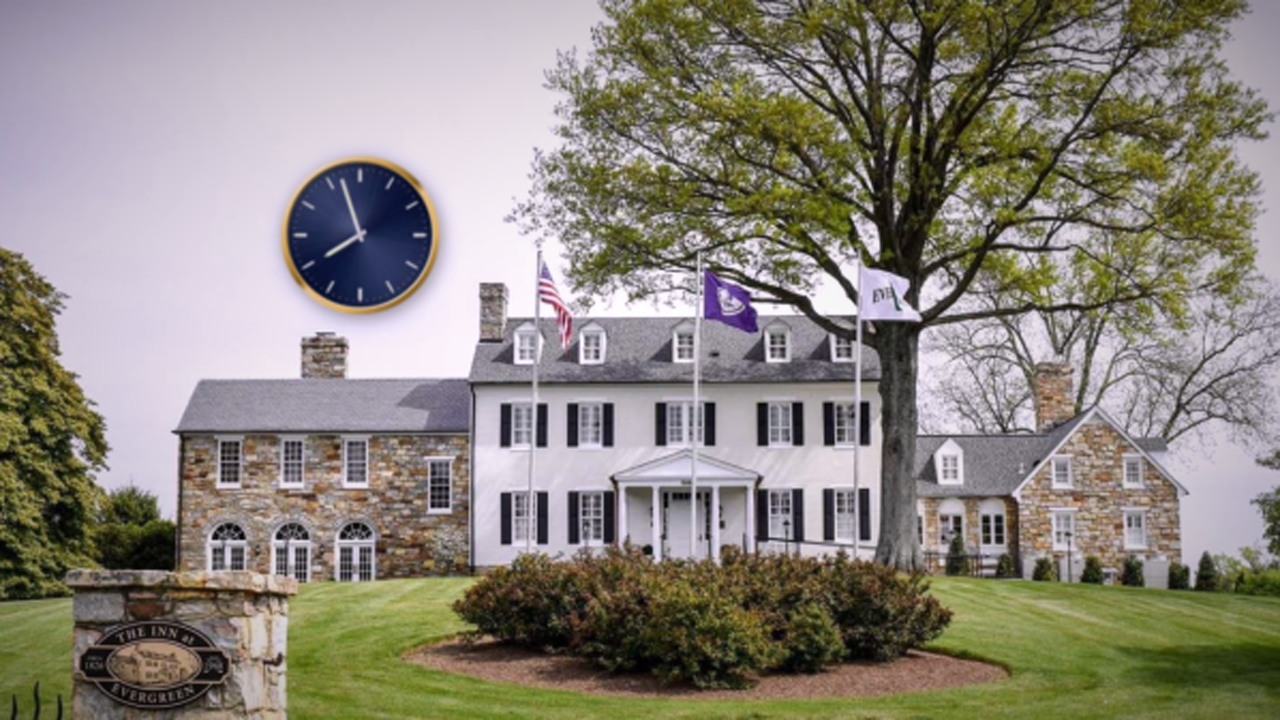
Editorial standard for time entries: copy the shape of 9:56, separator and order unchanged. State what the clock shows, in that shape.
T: 7:57
